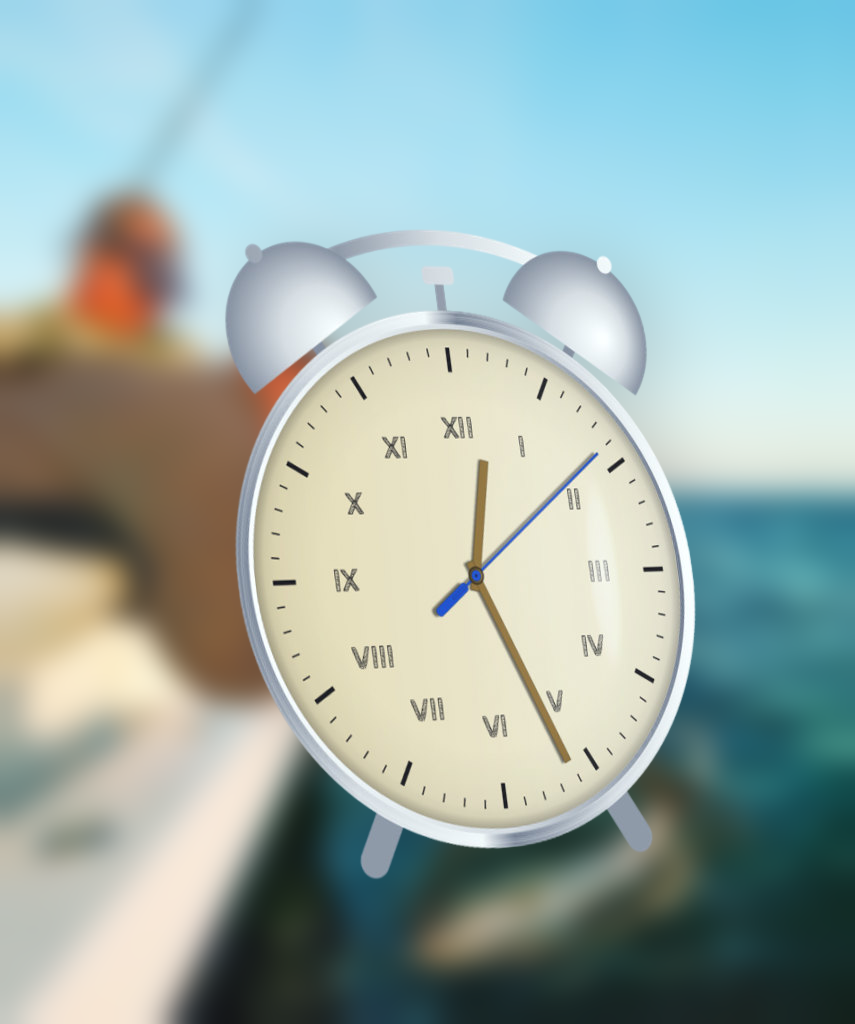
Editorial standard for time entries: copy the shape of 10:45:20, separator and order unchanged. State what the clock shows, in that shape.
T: 12:26:09
